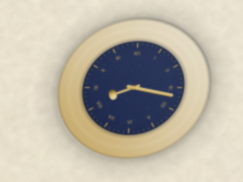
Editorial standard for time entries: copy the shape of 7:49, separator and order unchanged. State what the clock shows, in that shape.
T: 8:17
